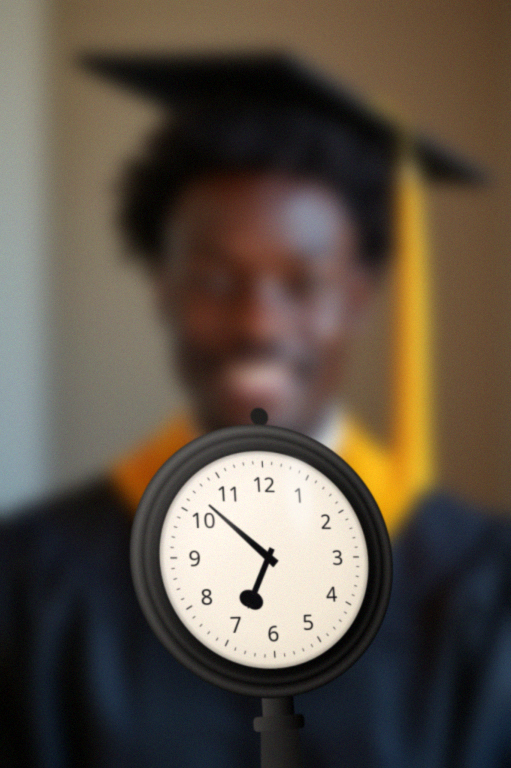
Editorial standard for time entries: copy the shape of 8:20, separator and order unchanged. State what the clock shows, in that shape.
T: 6:52
